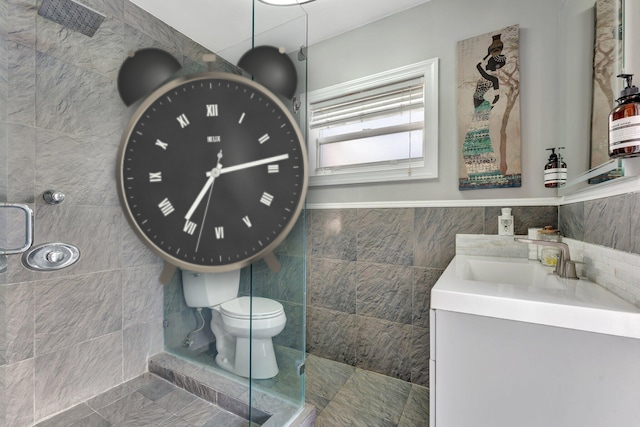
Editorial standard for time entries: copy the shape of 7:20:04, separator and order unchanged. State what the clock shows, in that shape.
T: 7:13:33
